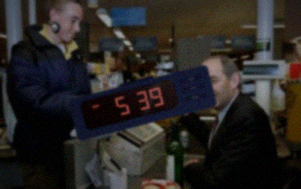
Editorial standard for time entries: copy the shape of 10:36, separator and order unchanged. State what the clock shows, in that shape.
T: 5:39
